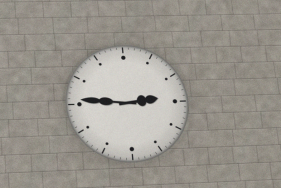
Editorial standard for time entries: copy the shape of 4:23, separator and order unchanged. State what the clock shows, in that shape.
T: 2:46
